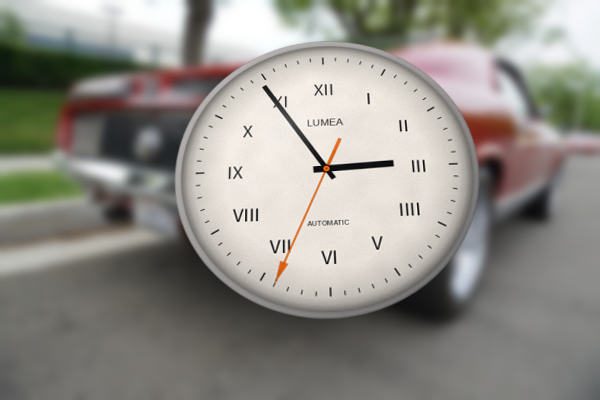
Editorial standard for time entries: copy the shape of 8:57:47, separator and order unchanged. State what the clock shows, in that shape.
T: 2:54:34
